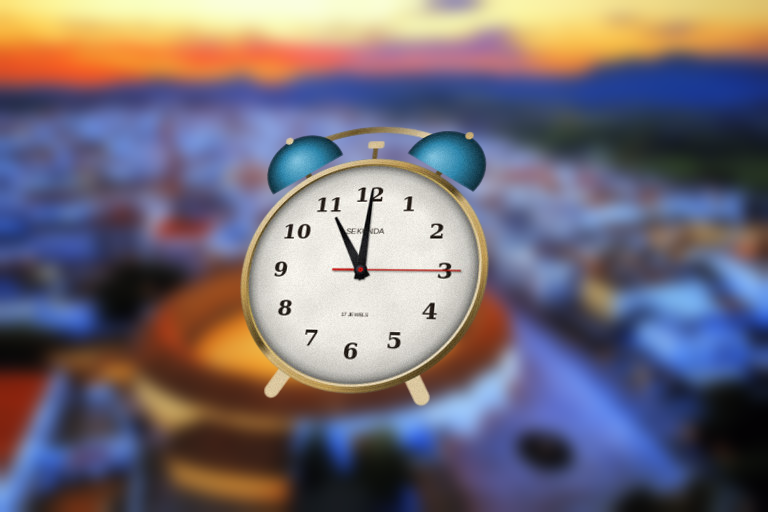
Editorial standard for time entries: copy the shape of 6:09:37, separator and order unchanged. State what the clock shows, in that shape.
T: 11:00:15
